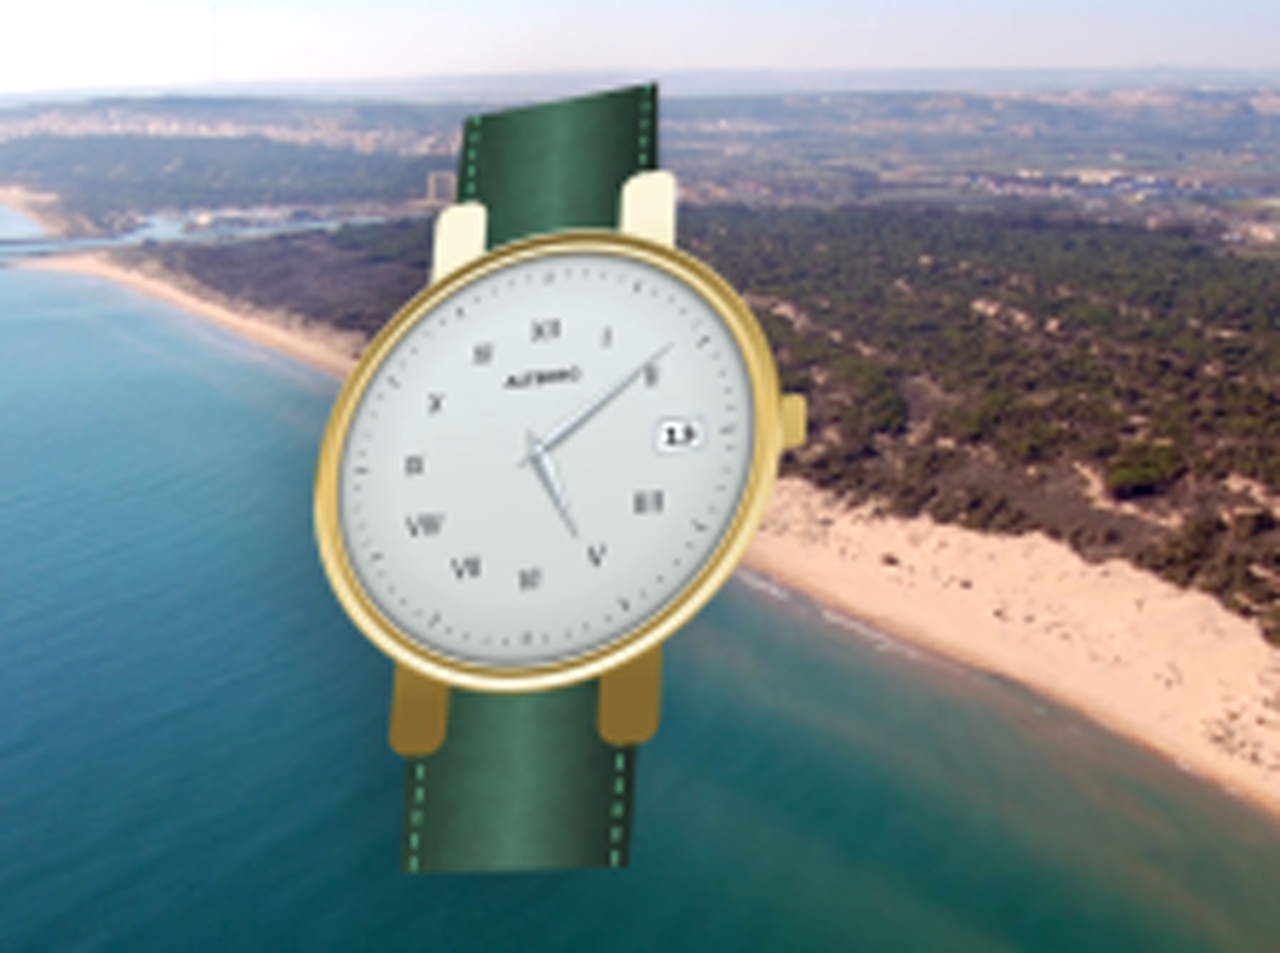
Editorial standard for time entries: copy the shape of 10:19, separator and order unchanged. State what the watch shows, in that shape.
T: 5:09
